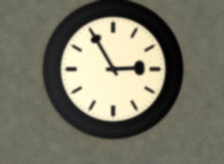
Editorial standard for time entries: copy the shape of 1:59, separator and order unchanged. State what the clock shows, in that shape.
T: 2:55
